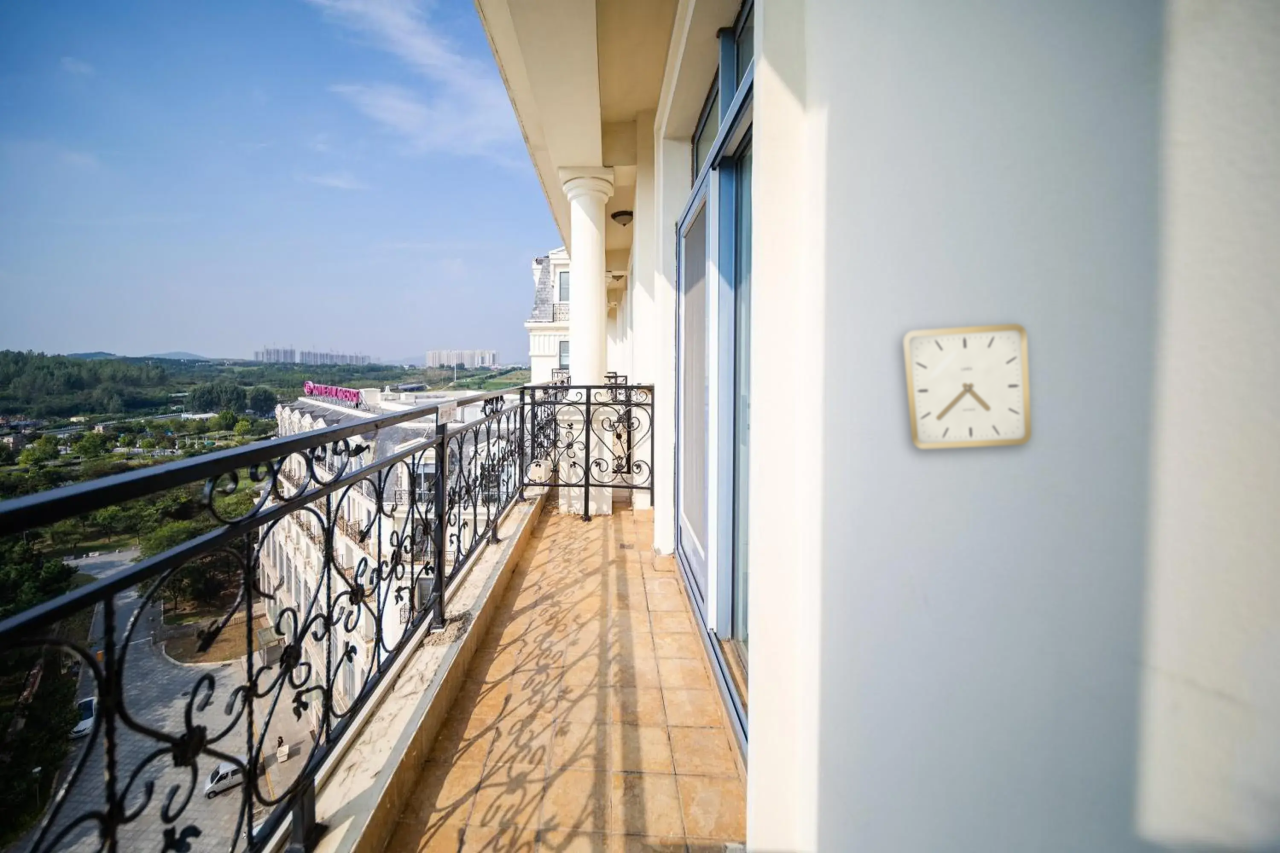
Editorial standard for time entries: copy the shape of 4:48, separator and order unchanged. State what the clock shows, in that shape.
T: 4:38
